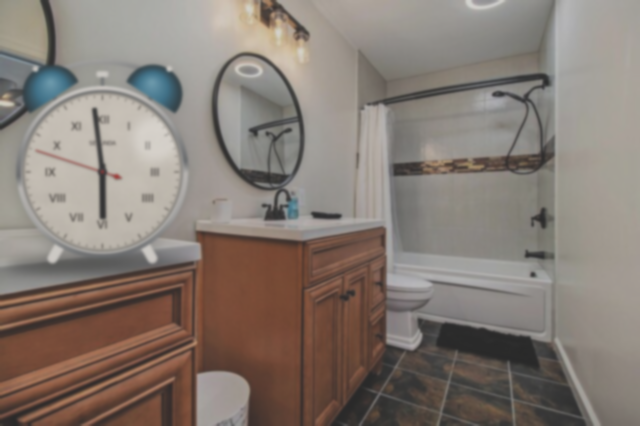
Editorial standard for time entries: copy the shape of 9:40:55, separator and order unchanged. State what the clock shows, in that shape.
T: 5:58:48
